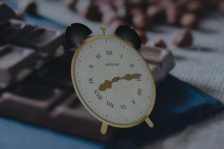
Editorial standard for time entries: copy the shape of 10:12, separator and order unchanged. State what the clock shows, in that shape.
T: 8:14
